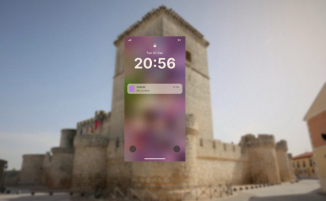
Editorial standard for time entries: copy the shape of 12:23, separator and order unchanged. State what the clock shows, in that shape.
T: 20:56
